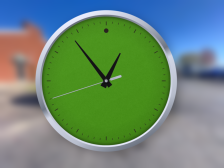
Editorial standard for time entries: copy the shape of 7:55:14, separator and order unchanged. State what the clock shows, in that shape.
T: 12:53:42
